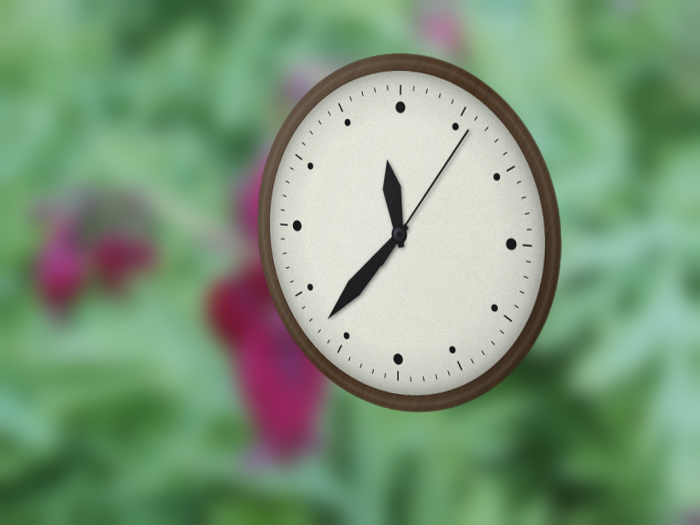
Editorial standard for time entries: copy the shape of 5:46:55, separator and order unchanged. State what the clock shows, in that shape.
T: 11:37:06
